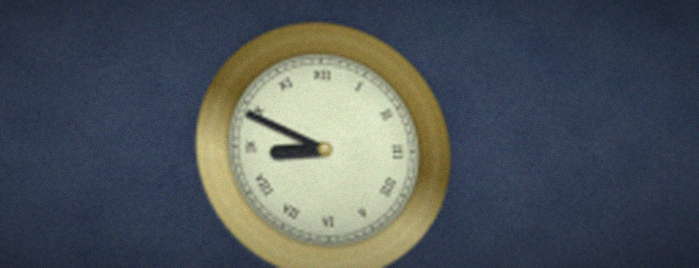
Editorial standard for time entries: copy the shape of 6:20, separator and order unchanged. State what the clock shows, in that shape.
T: 8:49
